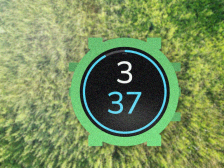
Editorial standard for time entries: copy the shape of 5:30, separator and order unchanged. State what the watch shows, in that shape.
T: 3:37
